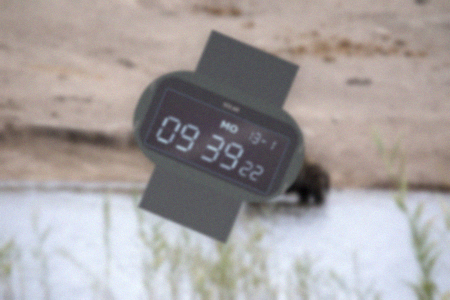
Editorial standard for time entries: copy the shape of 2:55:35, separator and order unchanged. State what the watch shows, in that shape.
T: 9:39:22
